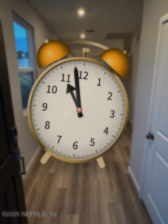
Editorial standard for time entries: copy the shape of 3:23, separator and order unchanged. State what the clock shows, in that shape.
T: 10:58
